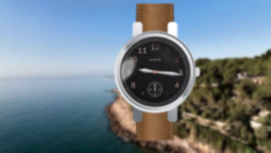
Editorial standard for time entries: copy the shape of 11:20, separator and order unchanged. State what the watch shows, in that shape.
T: 9:16
